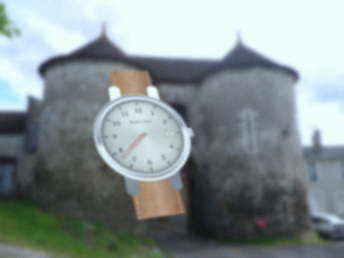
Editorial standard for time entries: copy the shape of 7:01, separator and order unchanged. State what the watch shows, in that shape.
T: 7:38
